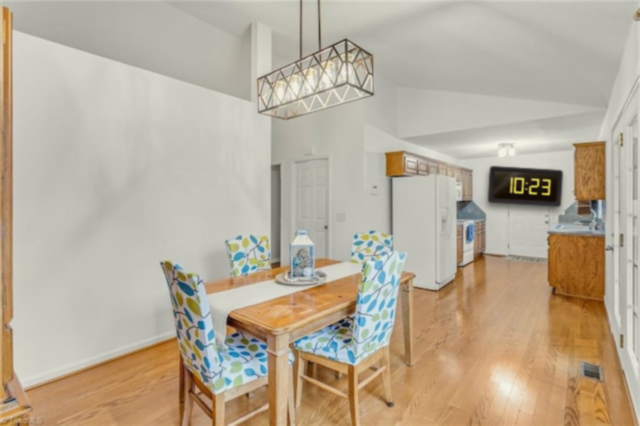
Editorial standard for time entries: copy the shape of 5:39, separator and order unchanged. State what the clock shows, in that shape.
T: 10:23
